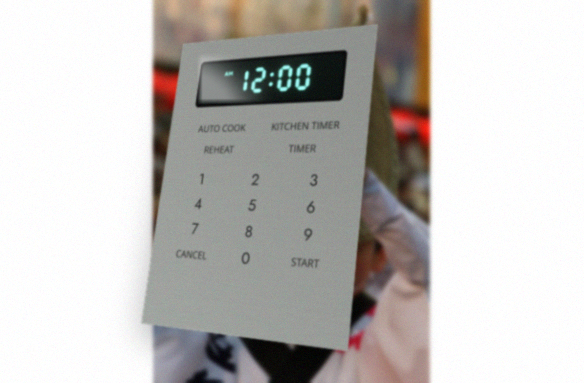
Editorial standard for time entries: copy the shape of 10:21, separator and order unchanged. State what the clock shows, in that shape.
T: 12:00
